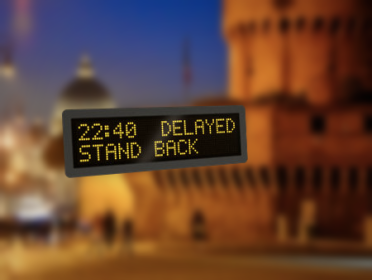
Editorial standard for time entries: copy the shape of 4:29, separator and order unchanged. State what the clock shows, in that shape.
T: 22:40
